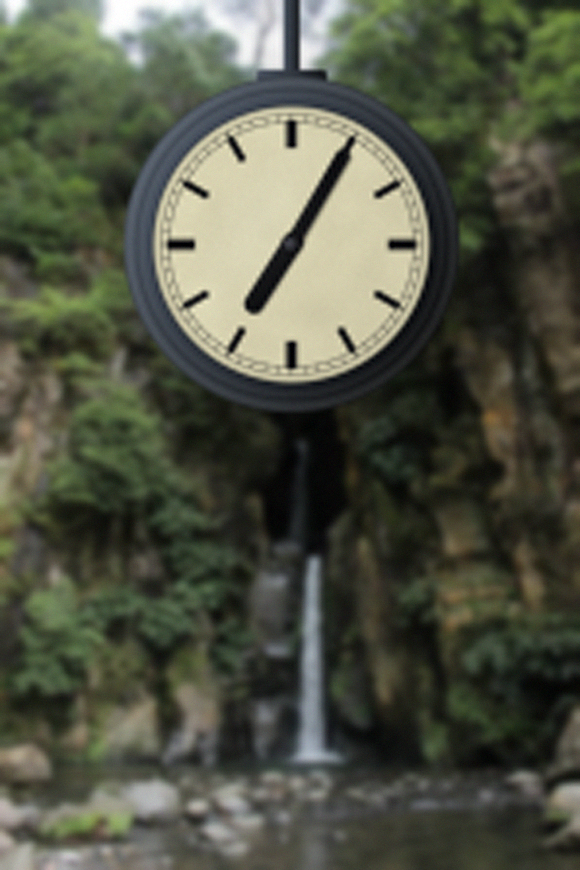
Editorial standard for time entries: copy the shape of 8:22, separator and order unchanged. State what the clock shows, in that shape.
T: 7:05
